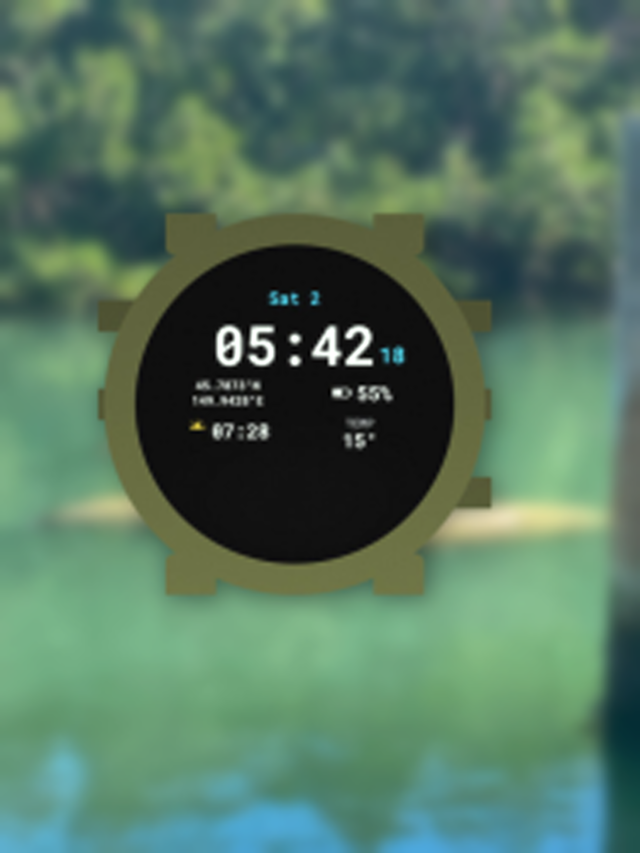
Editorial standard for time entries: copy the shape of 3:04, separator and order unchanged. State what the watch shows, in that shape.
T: 5:42
